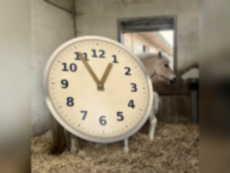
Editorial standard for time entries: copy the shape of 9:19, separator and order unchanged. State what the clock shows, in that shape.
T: 12:55
